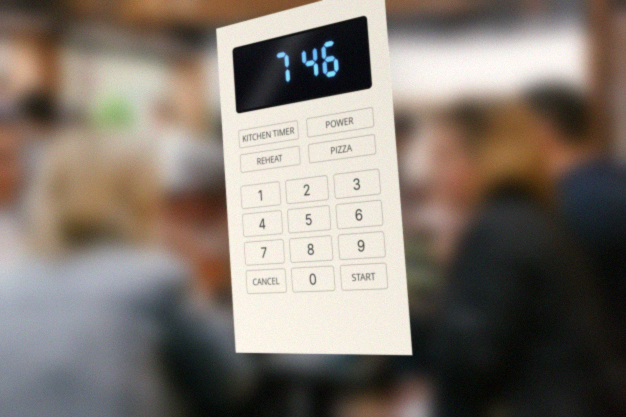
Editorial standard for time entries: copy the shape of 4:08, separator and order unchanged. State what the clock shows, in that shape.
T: 7:46
